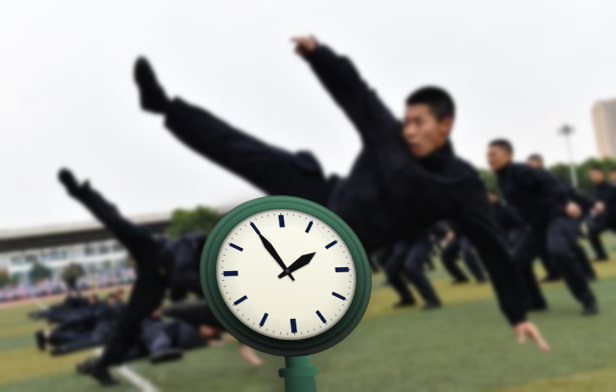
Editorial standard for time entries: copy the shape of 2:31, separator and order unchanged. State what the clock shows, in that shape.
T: 1:55
